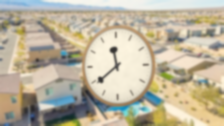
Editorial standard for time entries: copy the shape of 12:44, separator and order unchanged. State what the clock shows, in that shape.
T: 11:39
